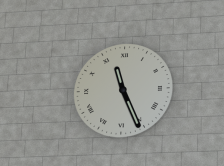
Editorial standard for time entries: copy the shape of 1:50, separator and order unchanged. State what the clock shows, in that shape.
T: 11:26
